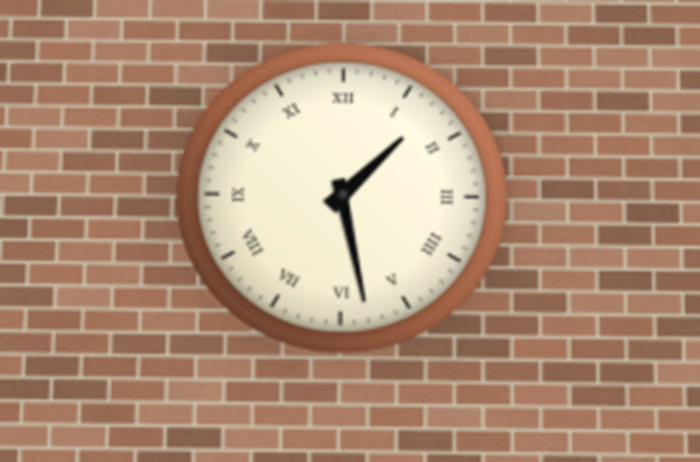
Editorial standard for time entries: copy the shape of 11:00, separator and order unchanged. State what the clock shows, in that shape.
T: 1:28
